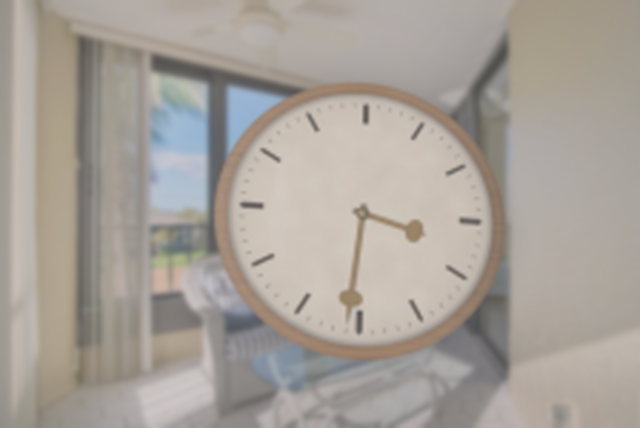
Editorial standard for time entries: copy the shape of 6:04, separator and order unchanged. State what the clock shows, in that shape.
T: 3:31
